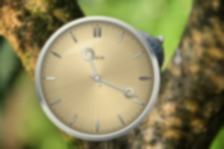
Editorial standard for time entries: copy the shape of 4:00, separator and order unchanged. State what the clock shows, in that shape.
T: 11:19
